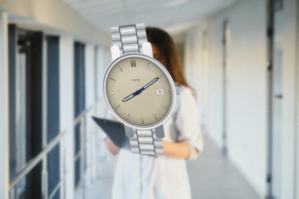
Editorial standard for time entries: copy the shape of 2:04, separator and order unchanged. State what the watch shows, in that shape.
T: 8:10
